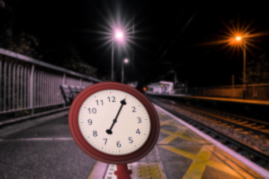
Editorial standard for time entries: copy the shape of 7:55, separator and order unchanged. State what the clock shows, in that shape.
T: 7:05
